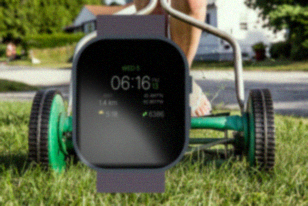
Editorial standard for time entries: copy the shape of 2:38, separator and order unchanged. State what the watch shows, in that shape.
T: 6:16
